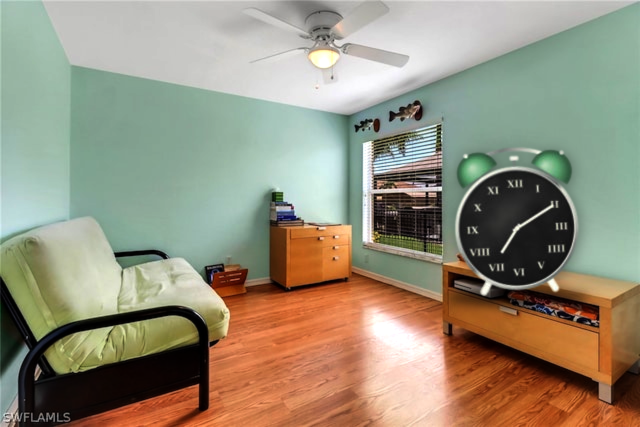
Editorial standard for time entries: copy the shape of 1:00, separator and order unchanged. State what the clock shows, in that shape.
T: 7:10
